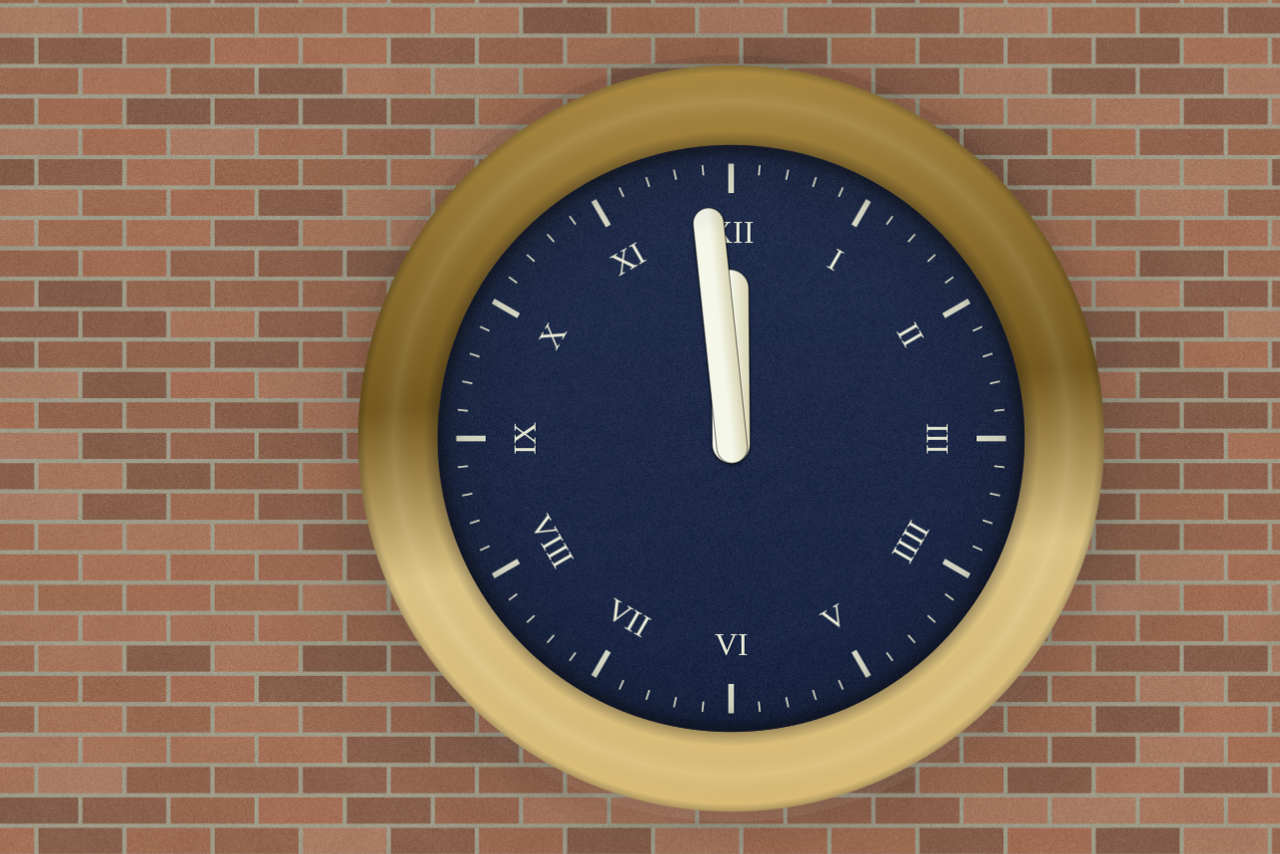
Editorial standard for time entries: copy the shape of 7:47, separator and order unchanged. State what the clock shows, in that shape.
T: 11:59
